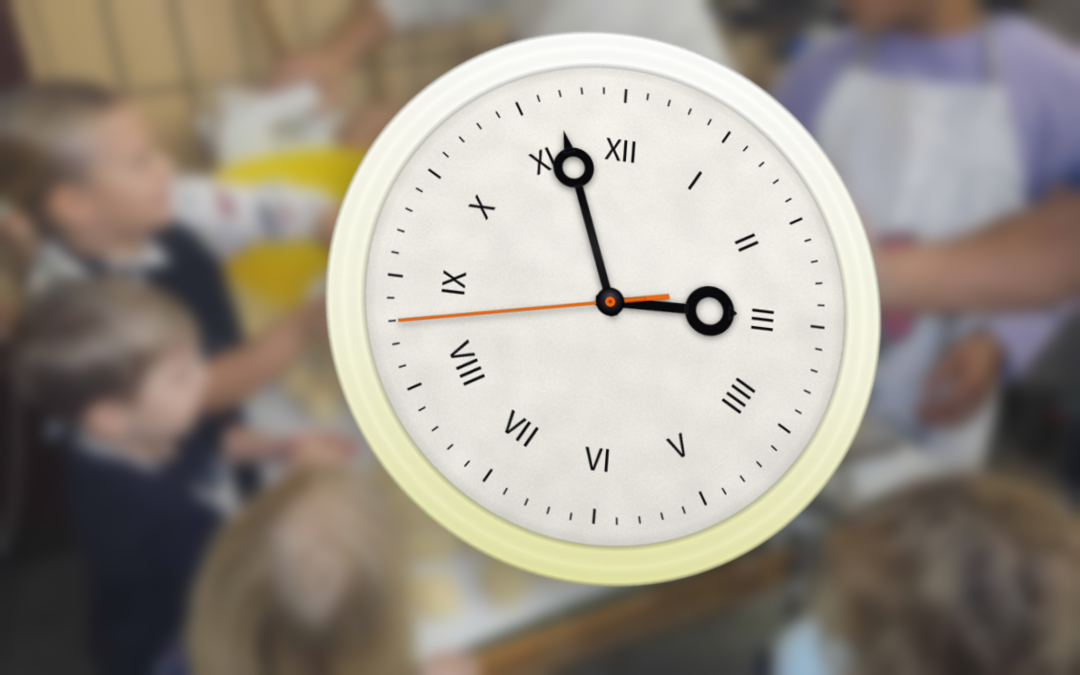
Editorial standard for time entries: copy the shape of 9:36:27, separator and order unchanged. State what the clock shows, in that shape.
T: 2:56:43
